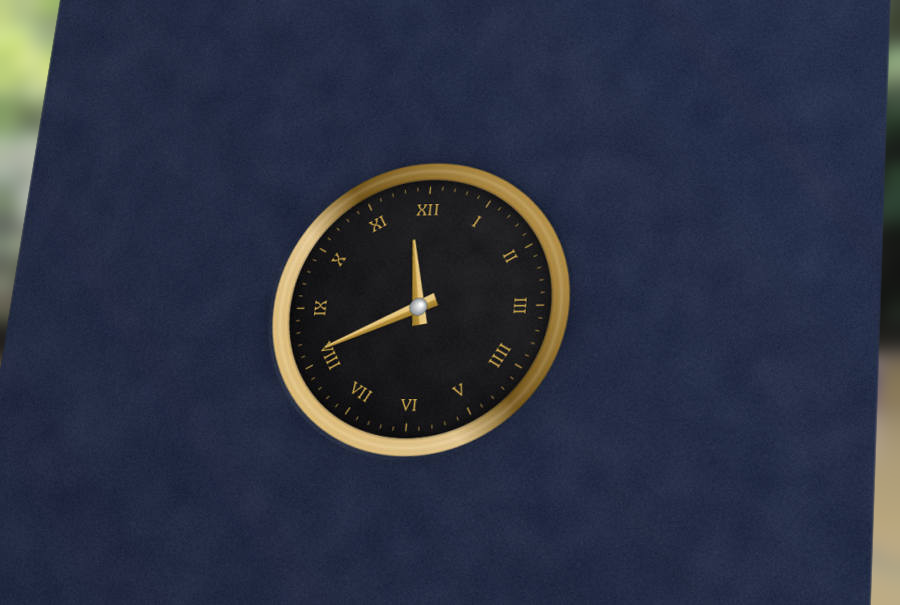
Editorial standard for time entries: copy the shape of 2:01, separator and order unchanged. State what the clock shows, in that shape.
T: 11:41
